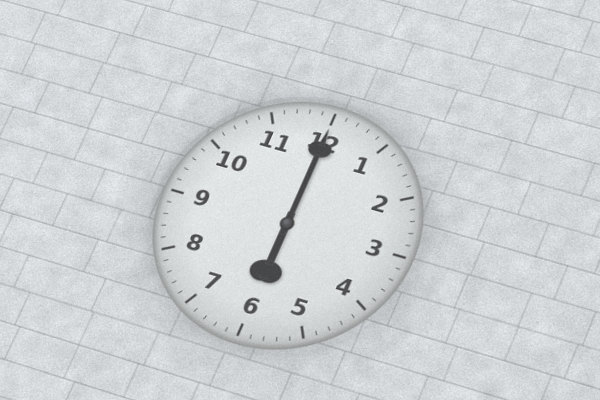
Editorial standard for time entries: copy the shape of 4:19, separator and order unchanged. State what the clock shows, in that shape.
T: 6:00
